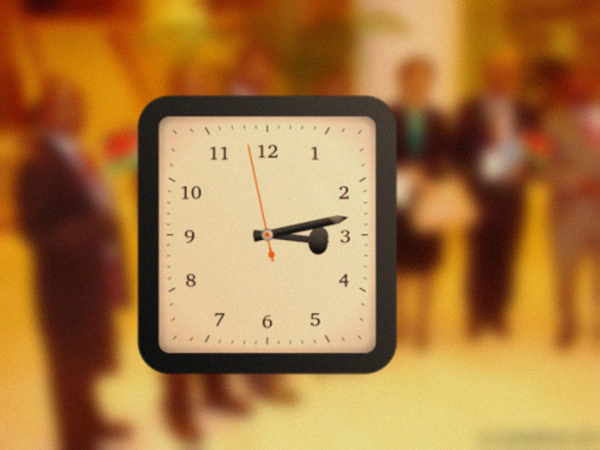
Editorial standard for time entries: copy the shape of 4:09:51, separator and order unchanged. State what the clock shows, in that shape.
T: 3:12:58
